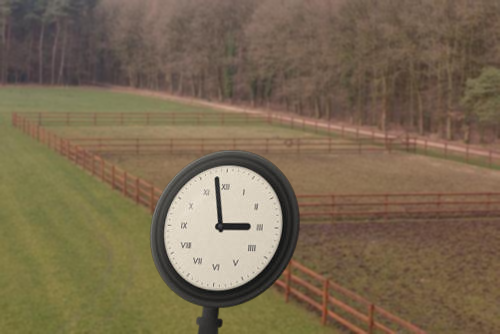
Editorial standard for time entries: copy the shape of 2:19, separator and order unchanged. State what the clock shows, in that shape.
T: 2:58
